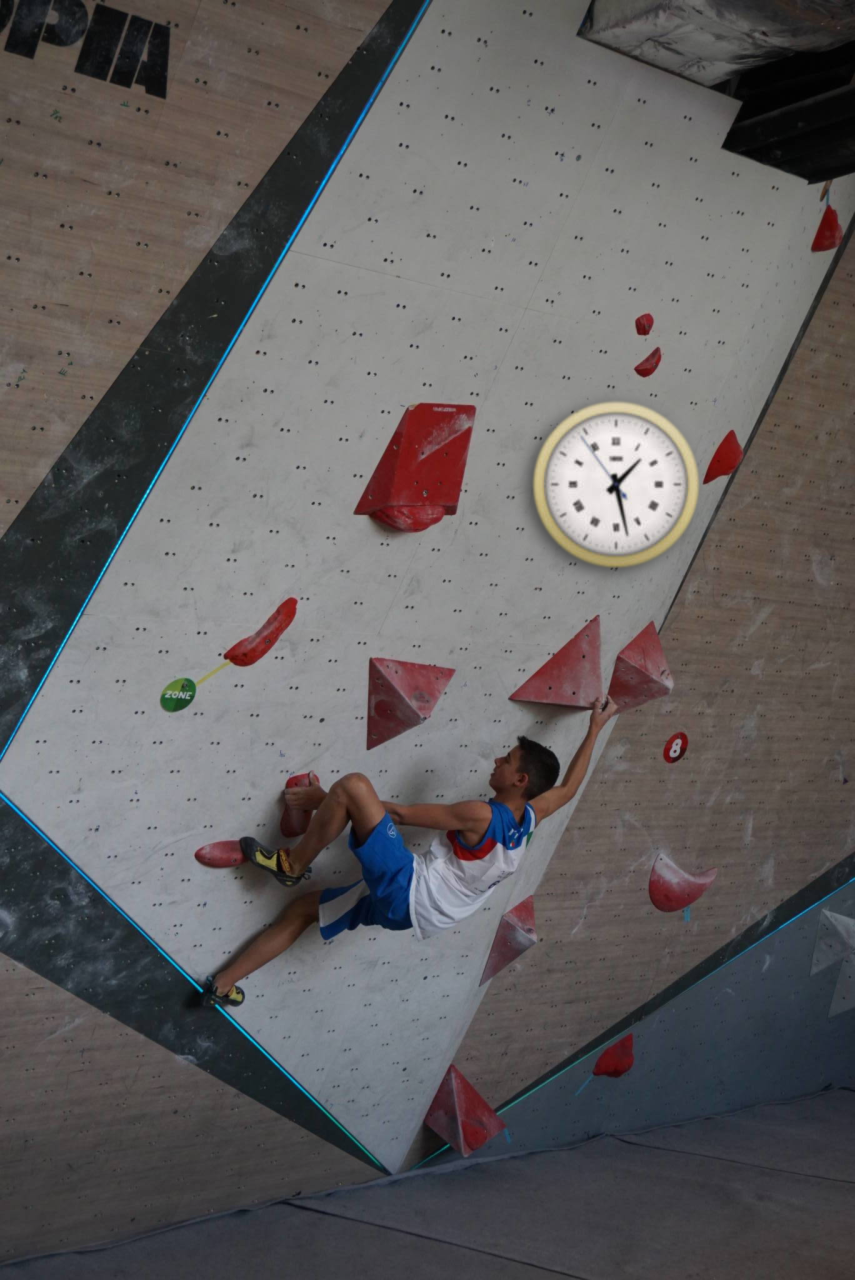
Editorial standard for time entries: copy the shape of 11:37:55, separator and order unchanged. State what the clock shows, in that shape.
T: 1:27:54
